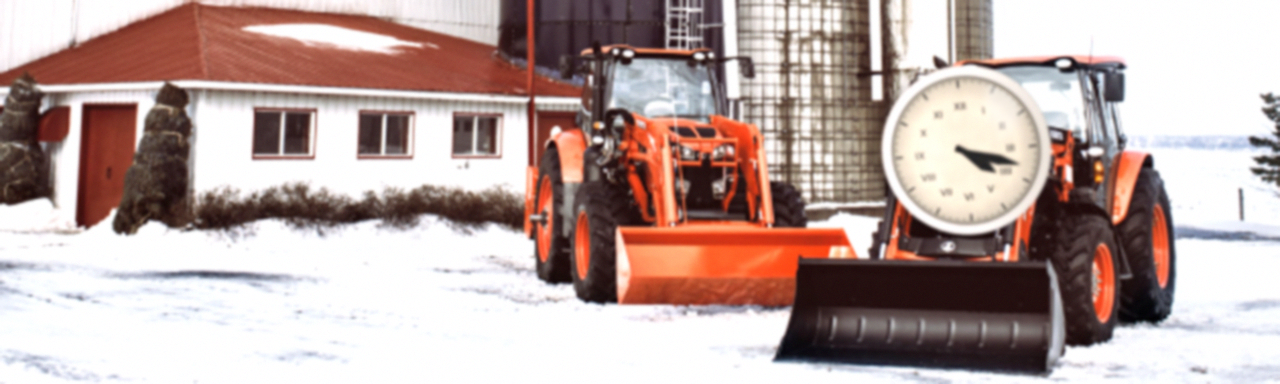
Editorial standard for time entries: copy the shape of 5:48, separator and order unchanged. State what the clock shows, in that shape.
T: 4:18
